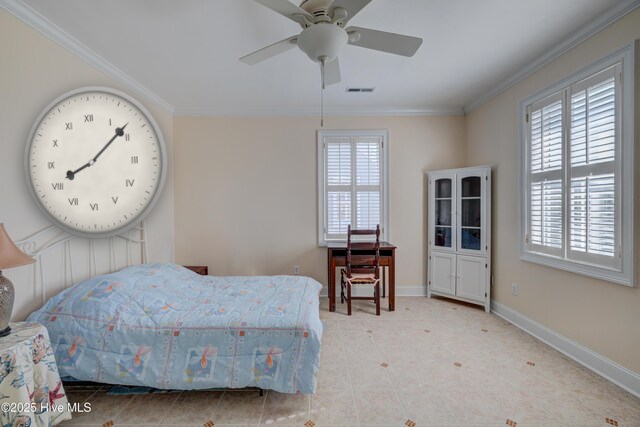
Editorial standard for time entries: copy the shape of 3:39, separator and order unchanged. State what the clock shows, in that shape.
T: 8:08
